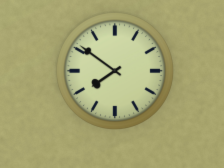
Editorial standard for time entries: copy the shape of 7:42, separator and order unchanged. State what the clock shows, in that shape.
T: 7:51
